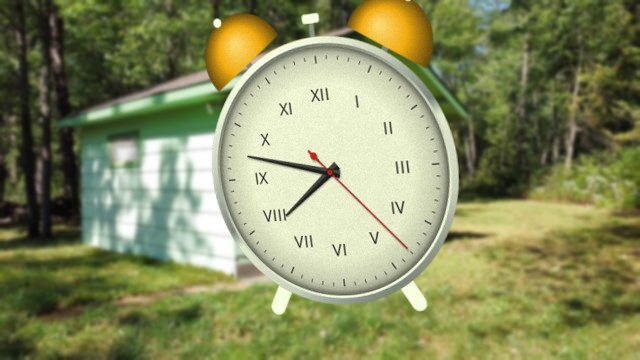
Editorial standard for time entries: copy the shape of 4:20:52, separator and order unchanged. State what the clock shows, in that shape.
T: 7:47:23
